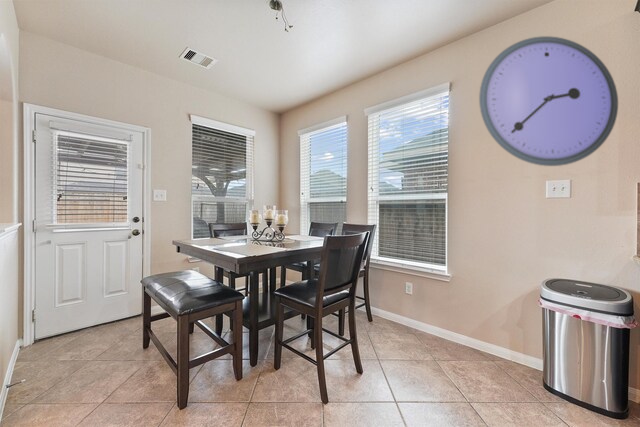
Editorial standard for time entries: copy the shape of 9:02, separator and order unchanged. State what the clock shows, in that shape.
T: 2:38
